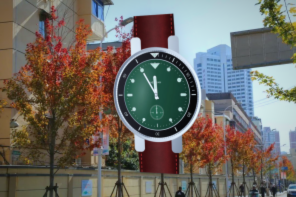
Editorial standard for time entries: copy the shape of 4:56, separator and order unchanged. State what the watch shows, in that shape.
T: 11:55
